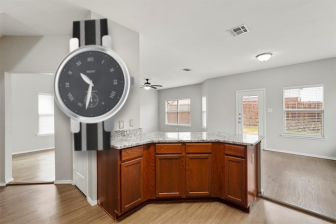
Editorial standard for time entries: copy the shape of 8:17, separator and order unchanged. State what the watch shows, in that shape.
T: 10:32
